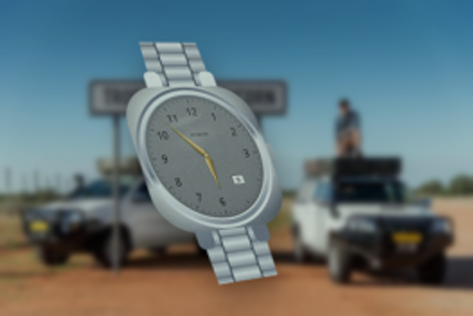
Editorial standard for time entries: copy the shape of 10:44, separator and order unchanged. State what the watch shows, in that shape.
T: 5:53
